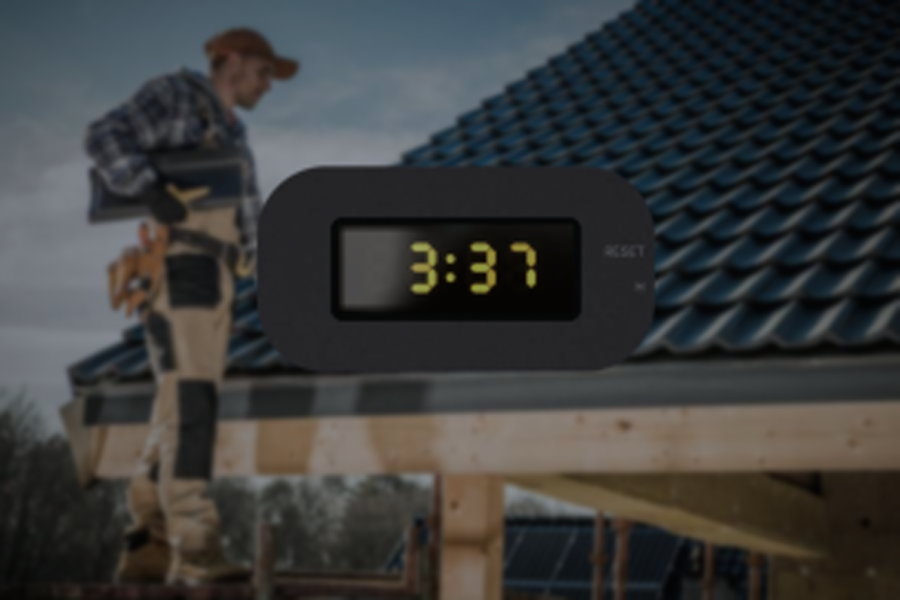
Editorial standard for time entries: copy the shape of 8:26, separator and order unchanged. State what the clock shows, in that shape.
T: 3:37
